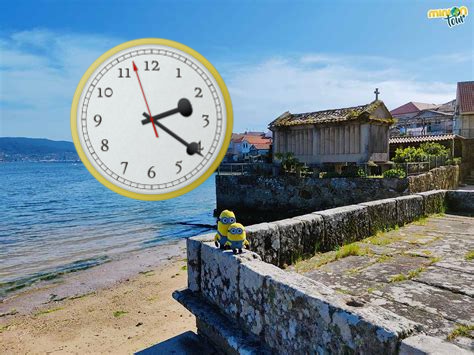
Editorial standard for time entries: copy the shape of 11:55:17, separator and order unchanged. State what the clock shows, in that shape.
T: 2:20:57
